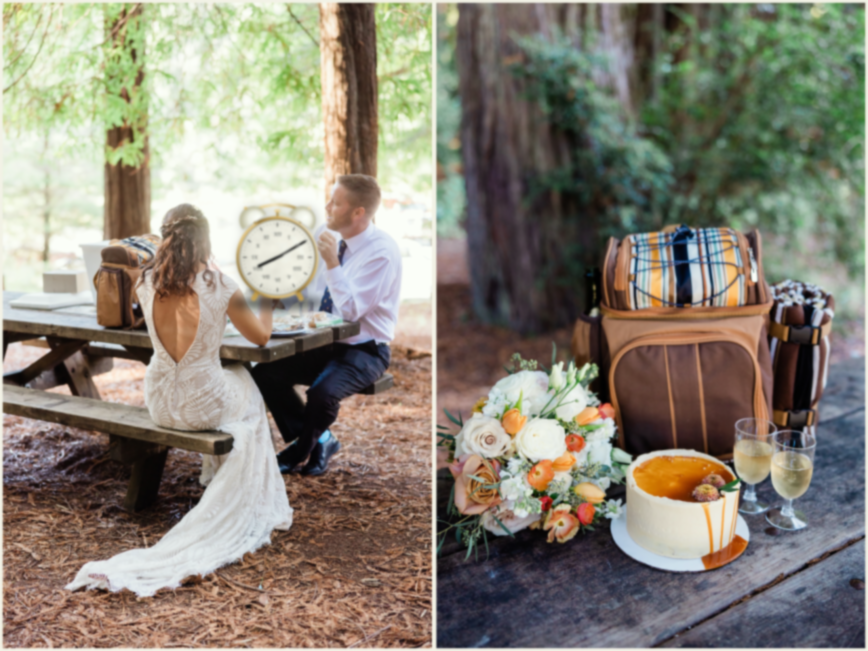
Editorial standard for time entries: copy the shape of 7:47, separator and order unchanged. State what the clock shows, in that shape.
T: 8:10
